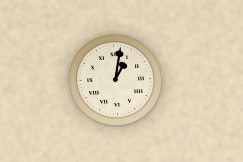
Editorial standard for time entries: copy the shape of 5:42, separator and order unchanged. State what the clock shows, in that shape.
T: 1:02
